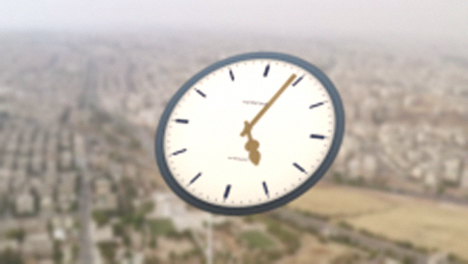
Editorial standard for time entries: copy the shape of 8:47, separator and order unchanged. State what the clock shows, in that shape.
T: 5:04
